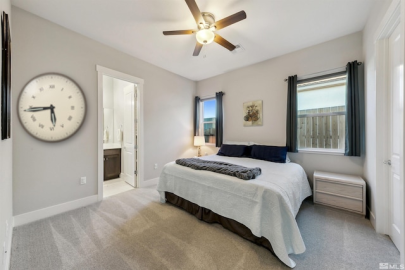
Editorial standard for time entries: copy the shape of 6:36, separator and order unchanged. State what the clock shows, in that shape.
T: 5:44
